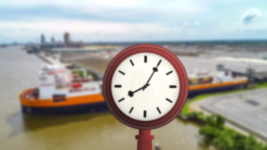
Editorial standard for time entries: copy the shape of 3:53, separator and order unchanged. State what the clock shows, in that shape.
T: 8:05
